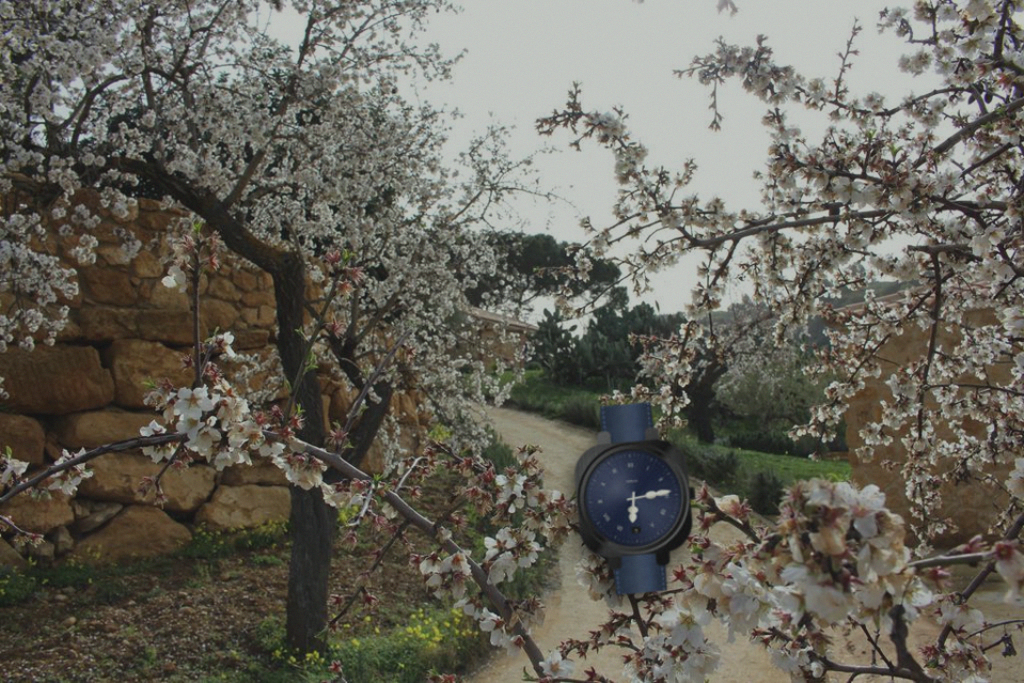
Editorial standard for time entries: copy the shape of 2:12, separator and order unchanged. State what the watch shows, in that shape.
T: 6:14
